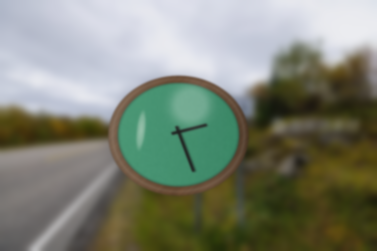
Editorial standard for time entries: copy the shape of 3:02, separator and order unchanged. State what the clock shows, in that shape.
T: 2:27
